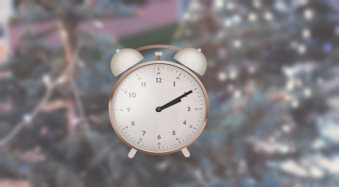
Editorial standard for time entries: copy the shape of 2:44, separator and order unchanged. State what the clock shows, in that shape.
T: 2:10
